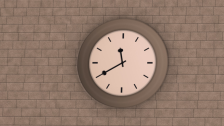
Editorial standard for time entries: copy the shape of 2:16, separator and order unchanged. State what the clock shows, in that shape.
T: 11:40
